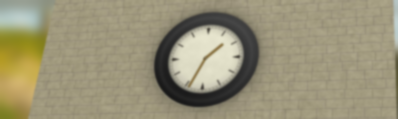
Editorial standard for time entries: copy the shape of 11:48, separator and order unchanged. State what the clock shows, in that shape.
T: 1:34
